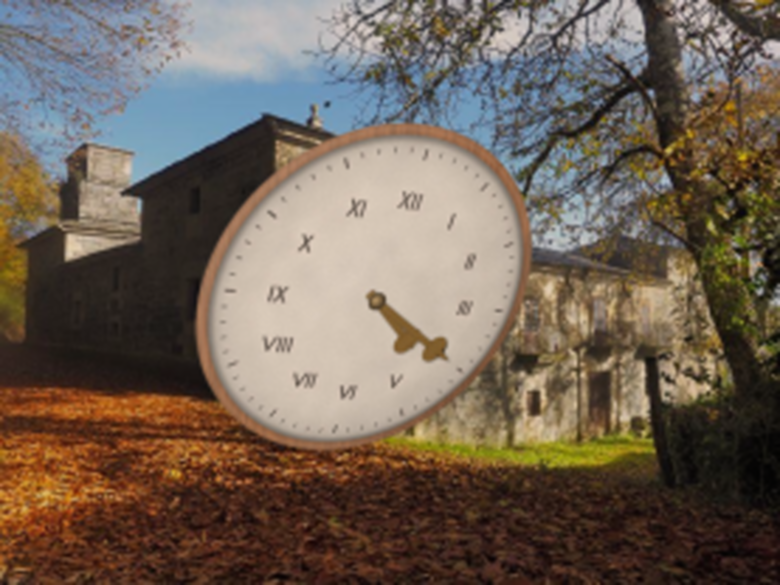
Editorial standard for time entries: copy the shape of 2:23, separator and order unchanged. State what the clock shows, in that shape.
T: 4:20
